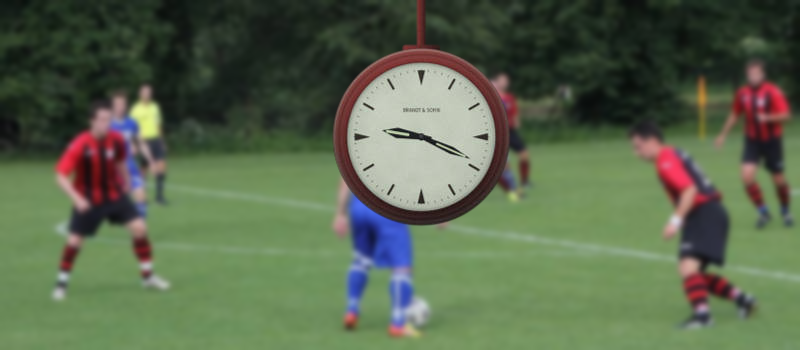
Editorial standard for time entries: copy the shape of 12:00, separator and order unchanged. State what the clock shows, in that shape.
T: 9:19
